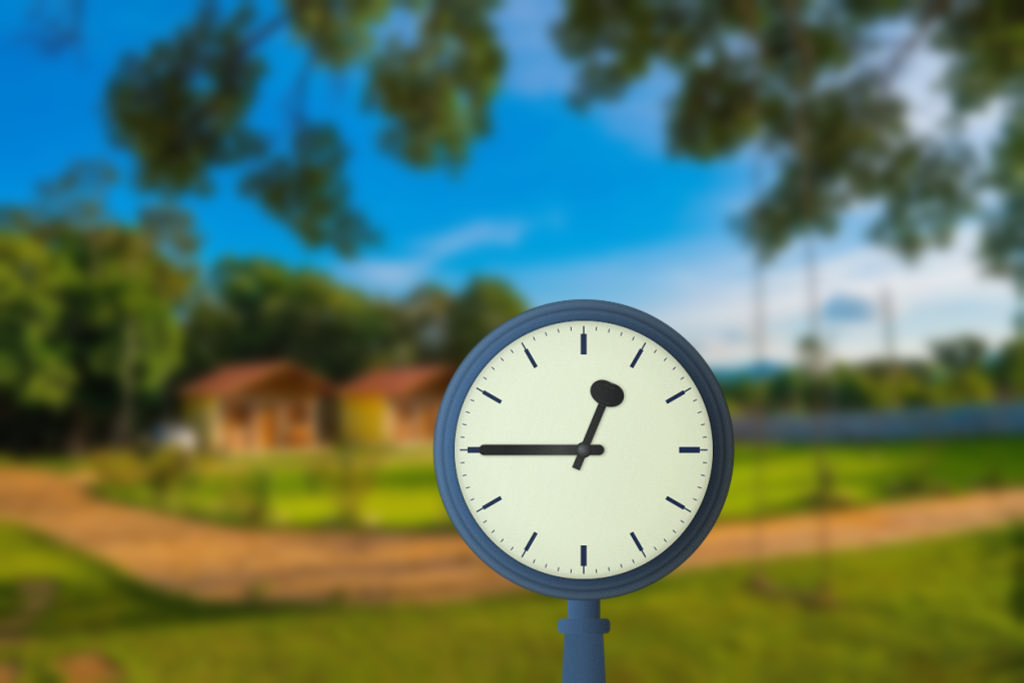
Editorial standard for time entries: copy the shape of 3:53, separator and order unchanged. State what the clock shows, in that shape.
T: 12:45
